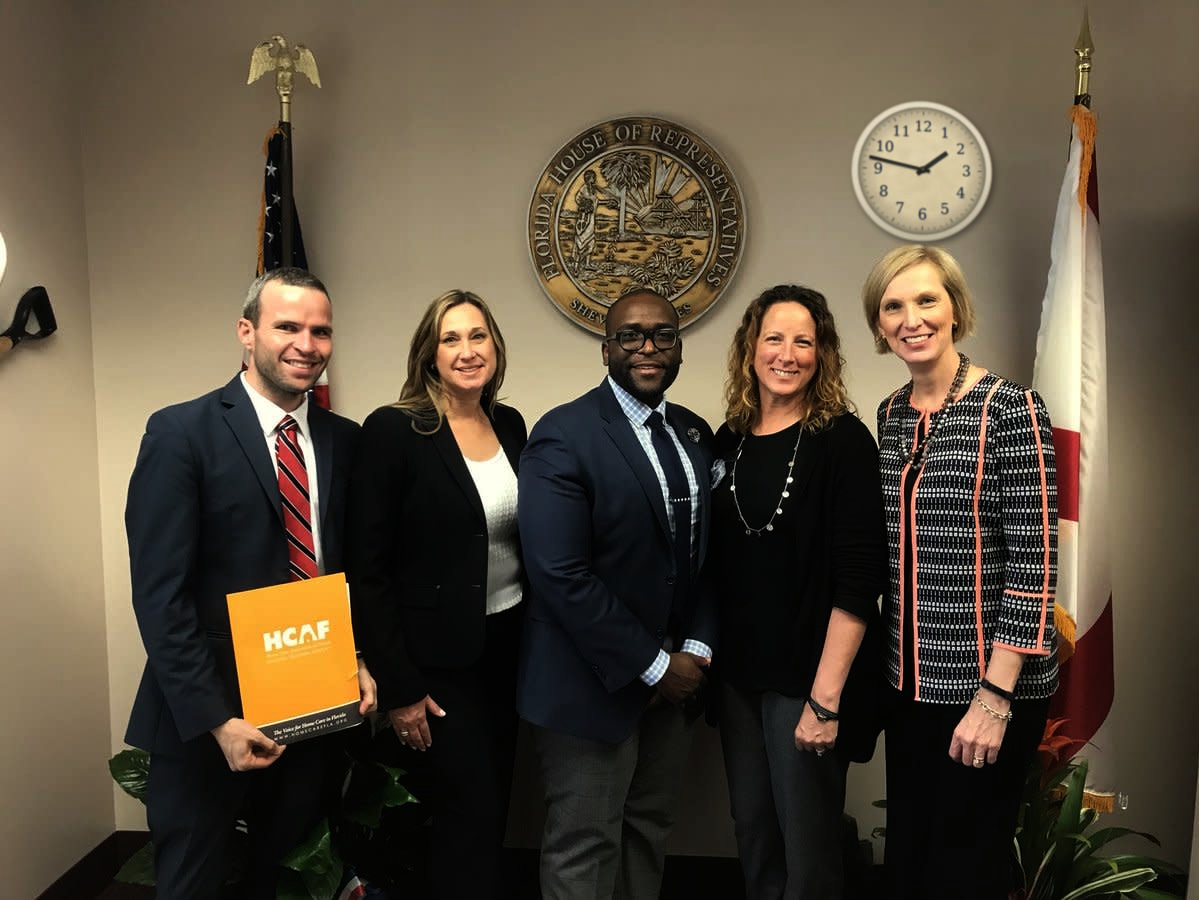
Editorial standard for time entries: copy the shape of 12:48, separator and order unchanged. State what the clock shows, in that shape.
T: 1:47
